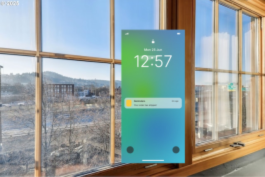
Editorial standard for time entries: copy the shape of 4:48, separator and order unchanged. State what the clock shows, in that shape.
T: 12:57
